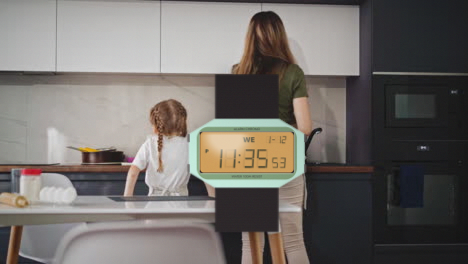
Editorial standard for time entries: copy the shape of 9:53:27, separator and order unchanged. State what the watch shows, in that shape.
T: 11:35:53
